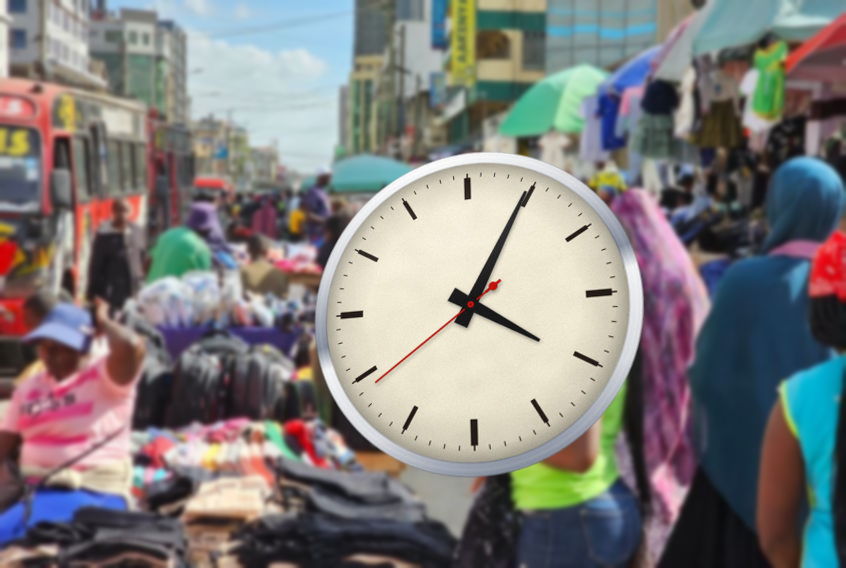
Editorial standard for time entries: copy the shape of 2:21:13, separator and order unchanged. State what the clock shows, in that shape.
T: 4:04:39
